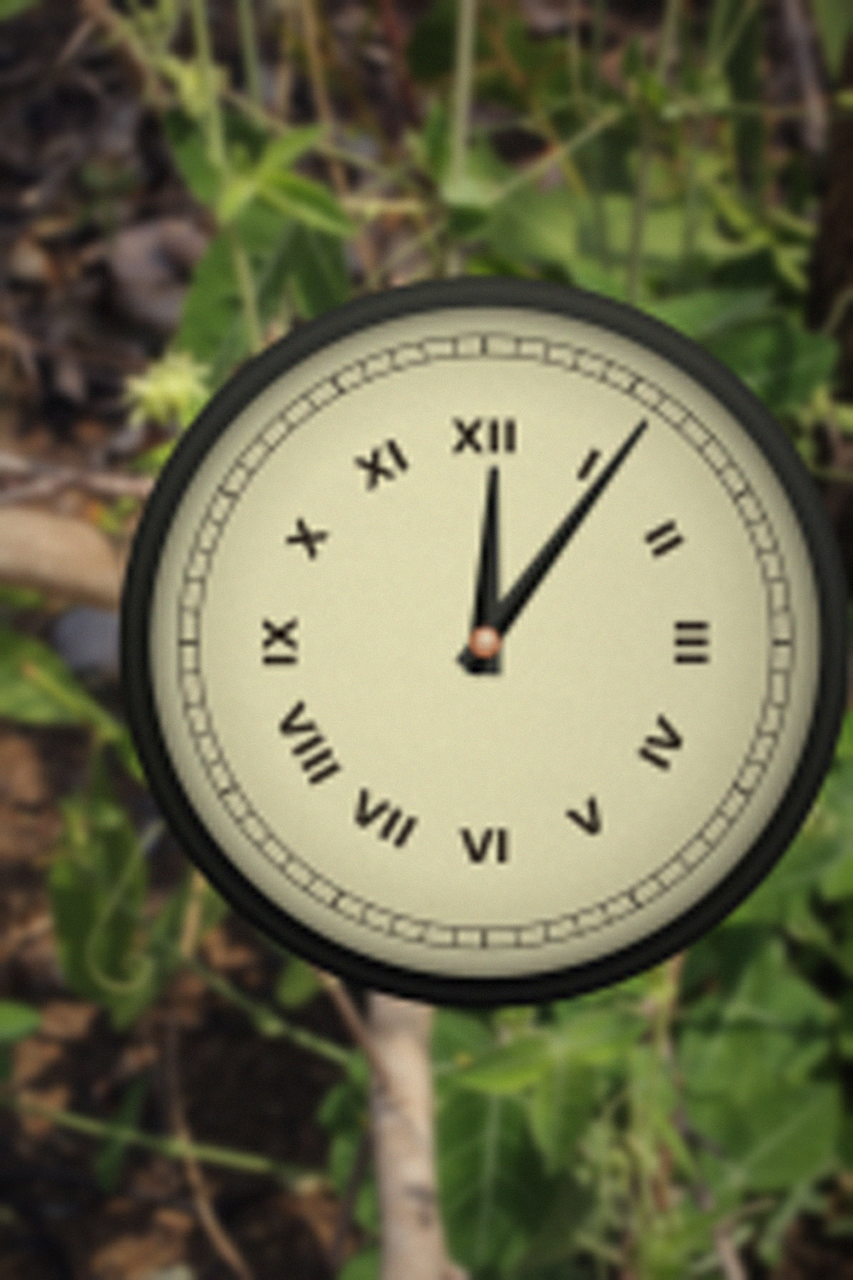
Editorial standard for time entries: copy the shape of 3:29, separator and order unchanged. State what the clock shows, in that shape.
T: 12:06
